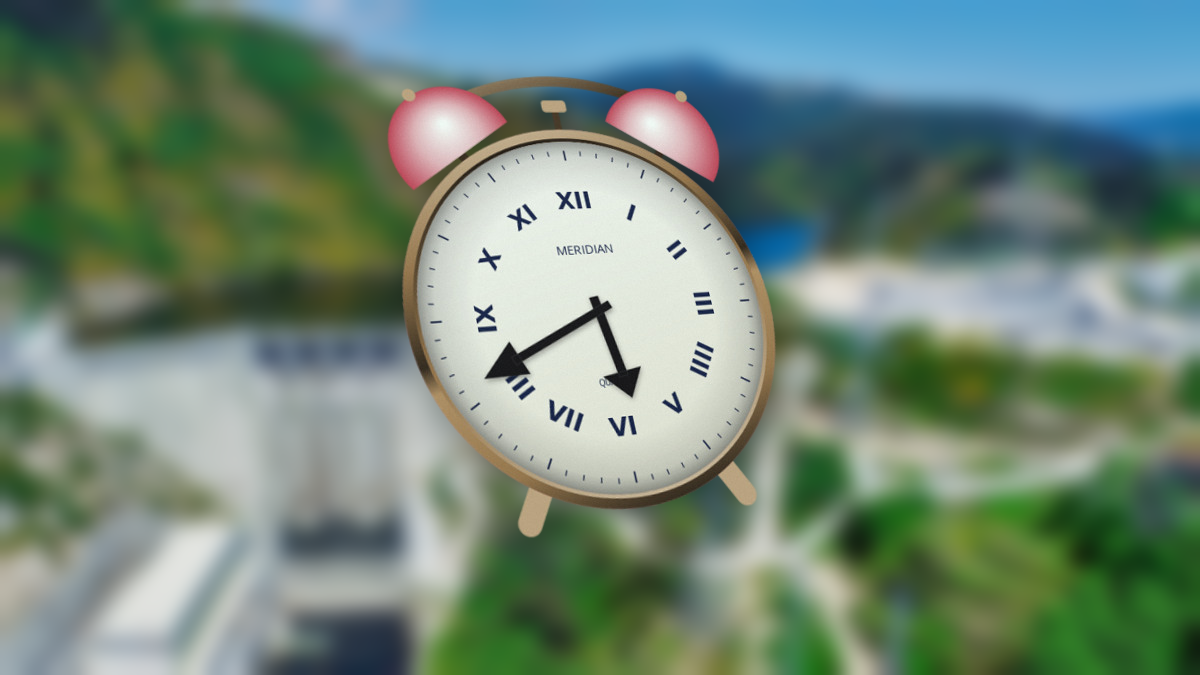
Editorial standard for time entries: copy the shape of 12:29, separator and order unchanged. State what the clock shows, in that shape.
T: 5:41
